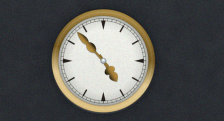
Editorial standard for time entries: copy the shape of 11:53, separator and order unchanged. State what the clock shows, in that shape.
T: 4:53
